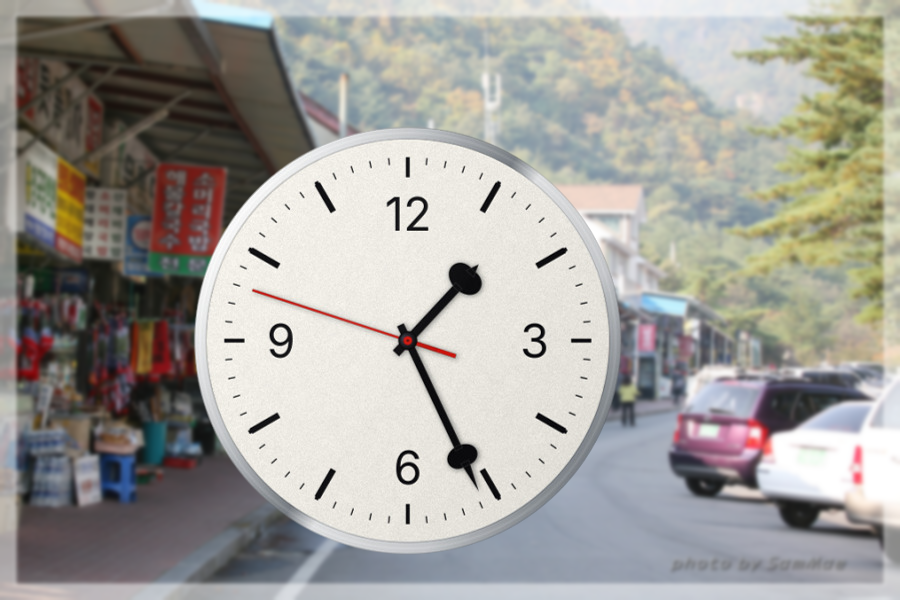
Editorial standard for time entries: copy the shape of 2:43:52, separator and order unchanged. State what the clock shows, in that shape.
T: 1:25:48
